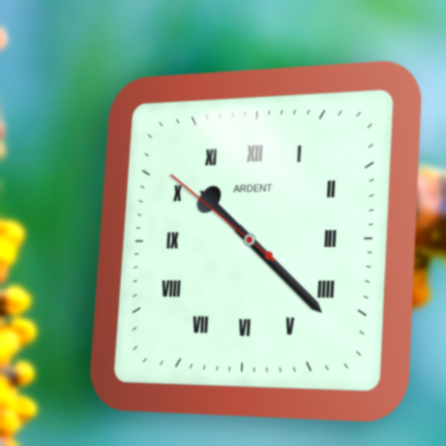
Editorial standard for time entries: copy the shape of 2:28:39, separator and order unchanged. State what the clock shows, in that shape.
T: 10:21:51
